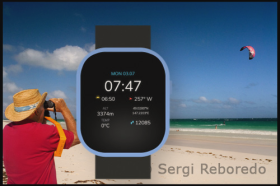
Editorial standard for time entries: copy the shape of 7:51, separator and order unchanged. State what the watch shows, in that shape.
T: 7:47
